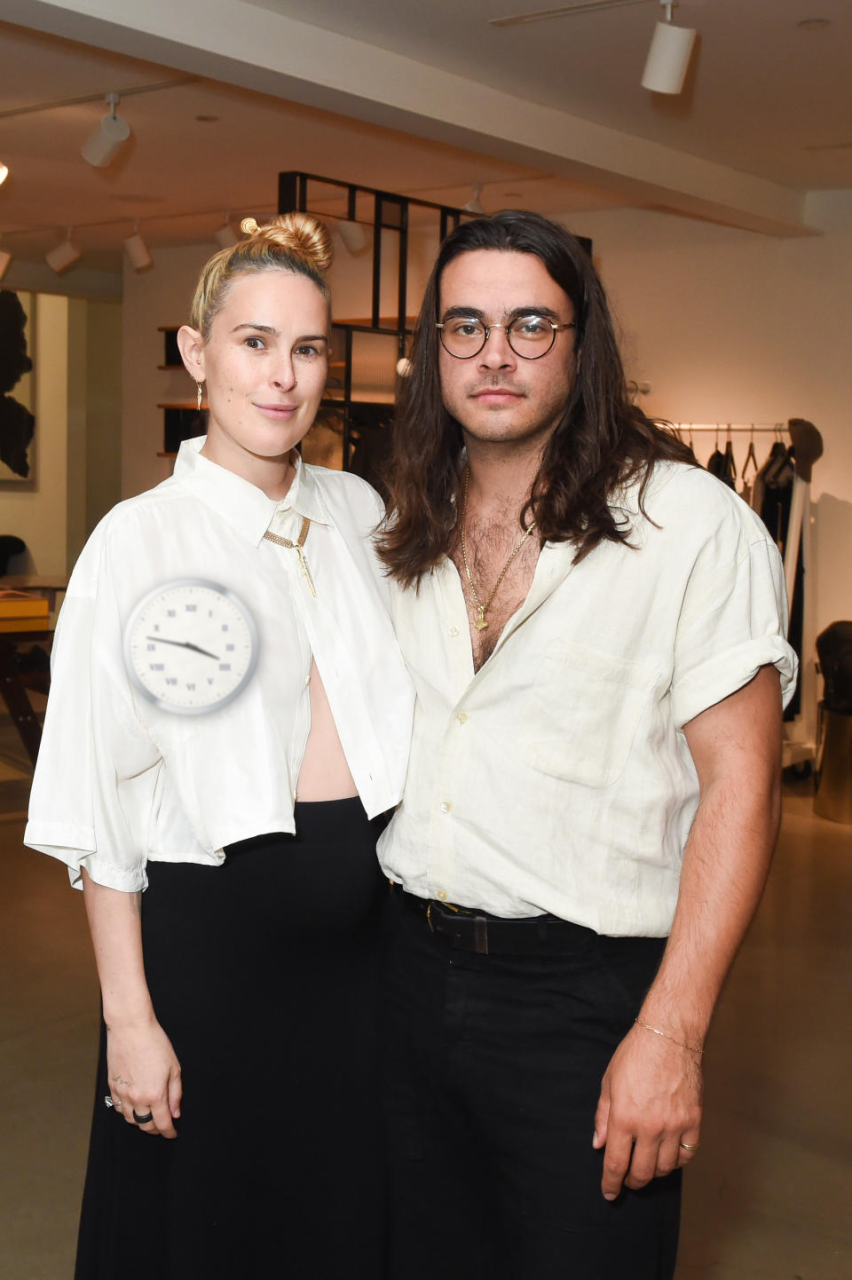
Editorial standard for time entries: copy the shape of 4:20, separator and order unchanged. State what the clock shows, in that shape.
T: 3:47
